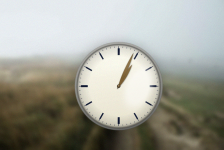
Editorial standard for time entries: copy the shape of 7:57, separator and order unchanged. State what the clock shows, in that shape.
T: 1:04
